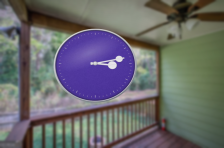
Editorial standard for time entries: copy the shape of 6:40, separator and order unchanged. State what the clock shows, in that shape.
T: 3:13
